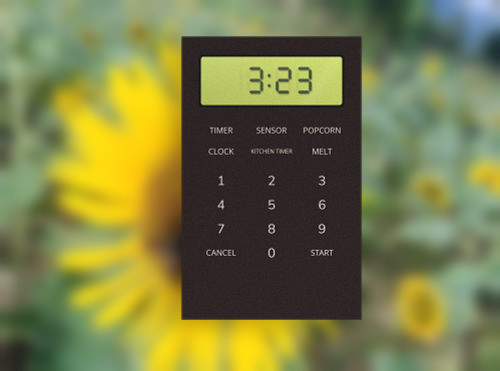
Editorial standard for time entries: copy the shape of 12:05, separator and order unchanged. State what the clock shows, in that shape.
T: 3:23
